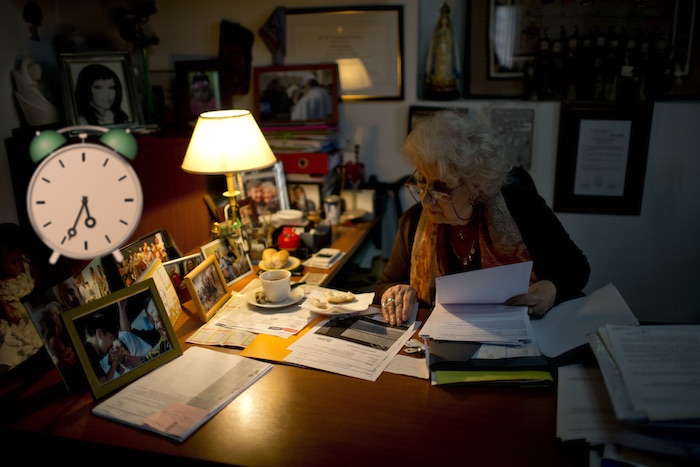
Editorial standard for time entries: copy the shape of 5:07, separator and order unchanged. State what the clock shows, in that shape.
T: 5:34
